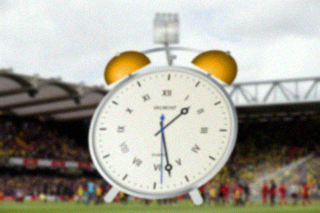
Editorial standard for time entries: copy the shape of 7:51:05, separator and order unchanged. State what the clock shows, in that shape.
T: 1:27:29
